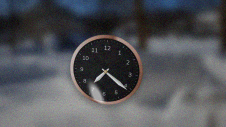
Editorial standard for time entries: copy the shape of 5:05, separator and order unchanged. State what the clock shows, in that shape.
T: 7:21
